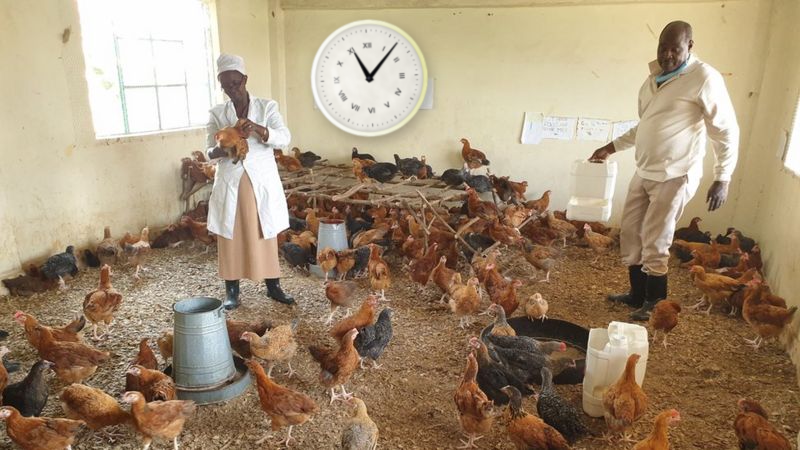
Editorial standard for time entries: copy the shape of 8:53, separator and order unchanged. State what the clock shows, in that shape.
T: 11:07
